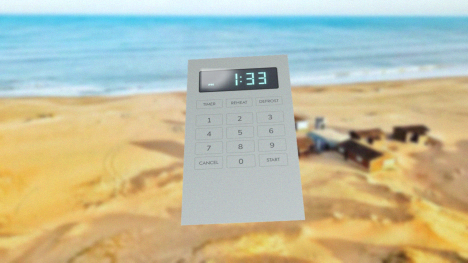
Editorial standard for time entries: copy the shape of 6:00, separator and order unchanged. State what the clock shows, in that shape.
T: 1:33
